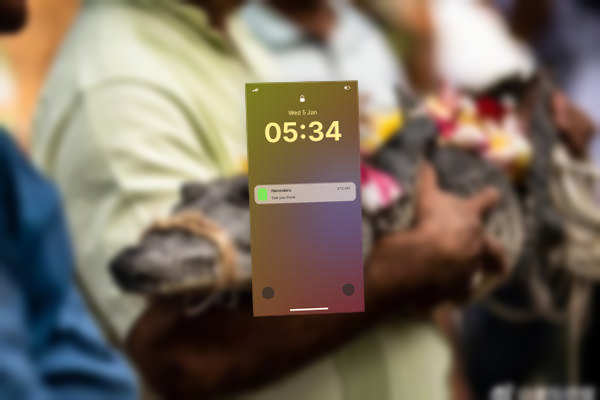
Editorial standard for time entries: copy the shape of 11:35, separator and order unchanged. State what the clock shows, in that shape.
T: 5:34
